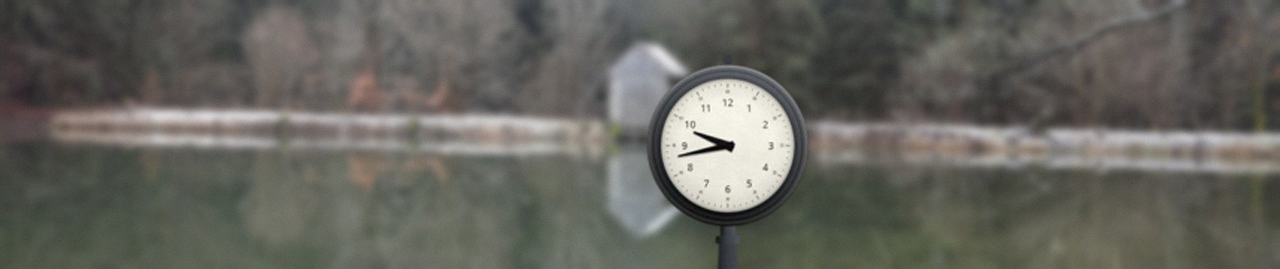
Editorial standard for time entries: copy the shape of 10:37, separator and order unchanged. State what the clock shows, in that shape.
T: 9:43
